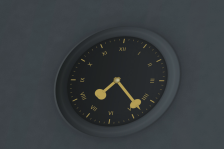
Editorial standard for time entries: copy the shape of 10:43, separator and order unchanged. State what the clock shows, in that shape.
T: 7:23
